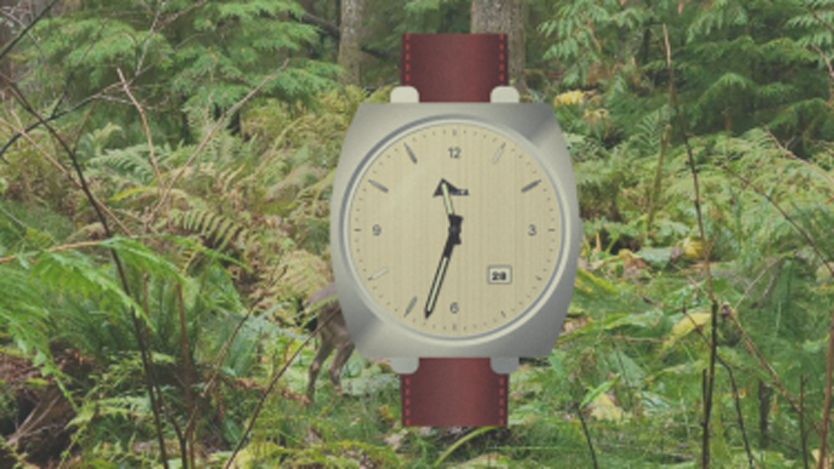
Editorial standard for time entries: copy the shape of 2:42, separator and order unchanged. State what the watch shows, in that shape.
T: 11:33
